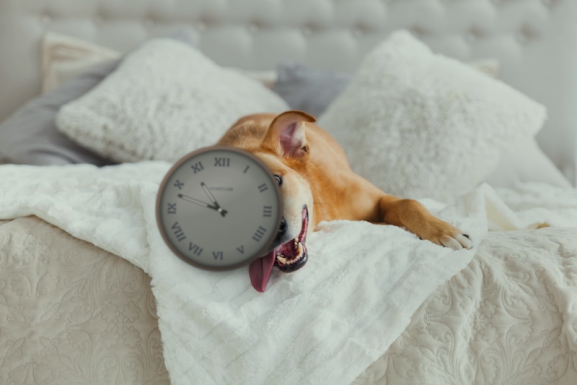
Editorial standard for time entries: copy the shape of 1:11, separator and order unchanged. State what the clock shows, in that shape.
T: 10:48
